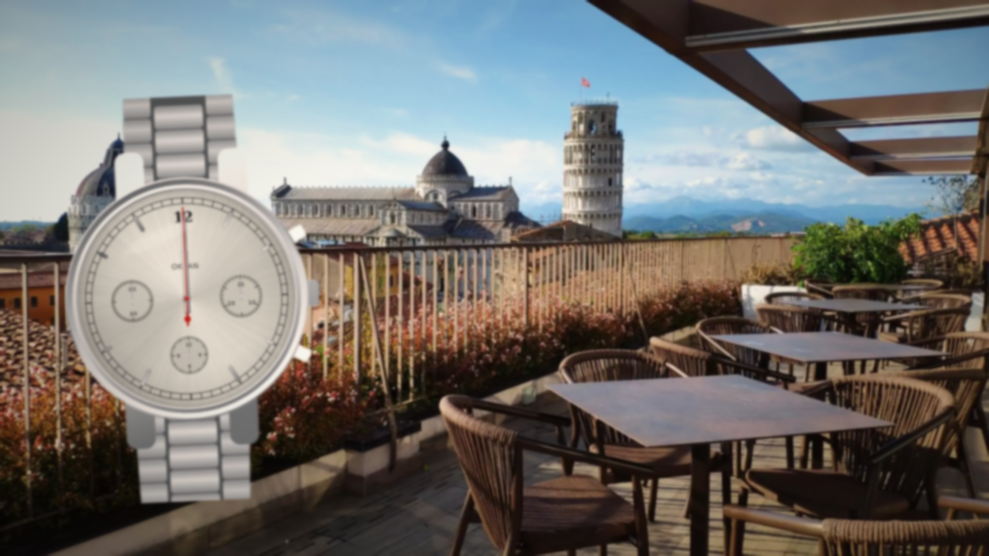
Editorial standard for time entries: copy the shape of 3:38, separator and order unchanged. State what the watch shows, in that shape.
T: 12:00
